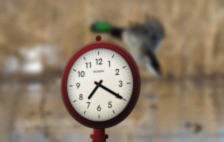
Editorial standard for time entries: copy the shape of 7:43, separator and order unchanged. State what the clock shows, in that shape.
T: 7:20
